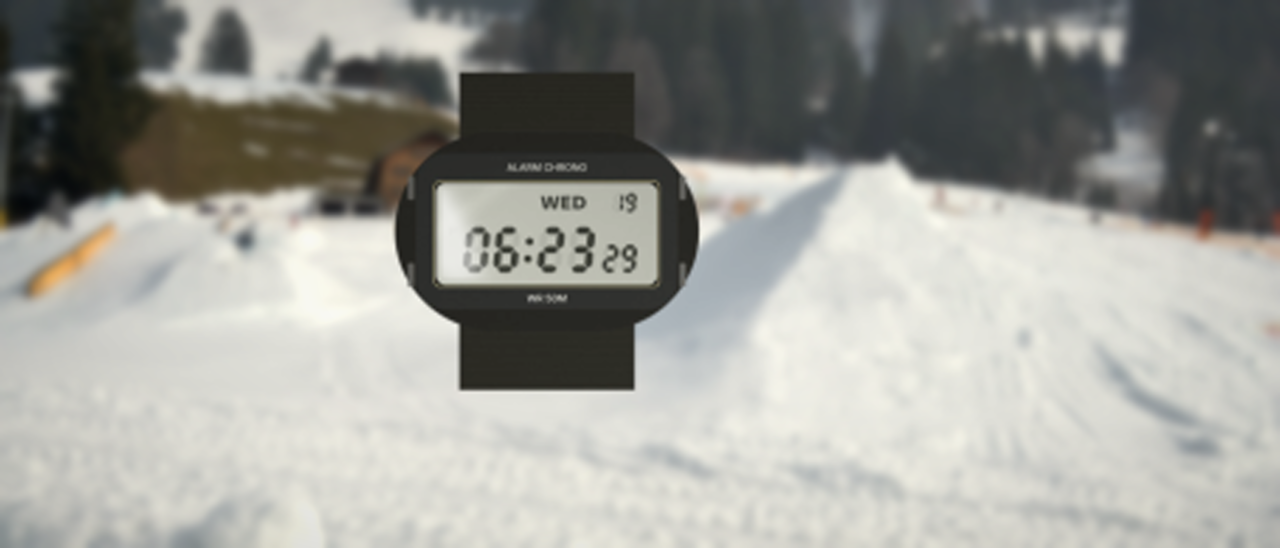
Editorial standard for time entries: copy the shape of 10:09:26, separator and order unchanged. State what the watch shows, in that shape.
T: 6:23:29
